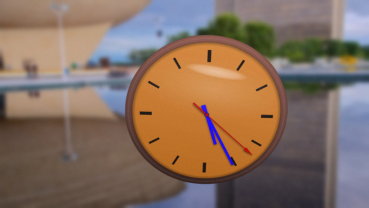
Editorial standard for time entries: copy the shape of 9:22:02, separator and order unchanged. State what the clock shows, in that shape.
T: 5:25:22
